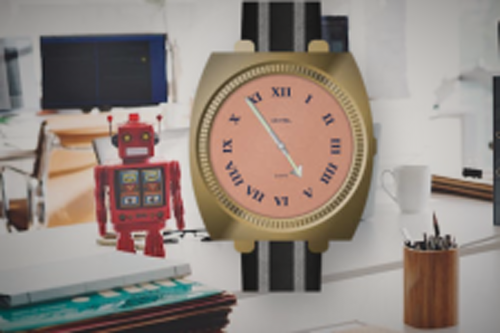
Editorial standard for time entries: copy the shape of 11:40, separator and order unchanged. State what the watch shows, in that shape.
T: 4:54
